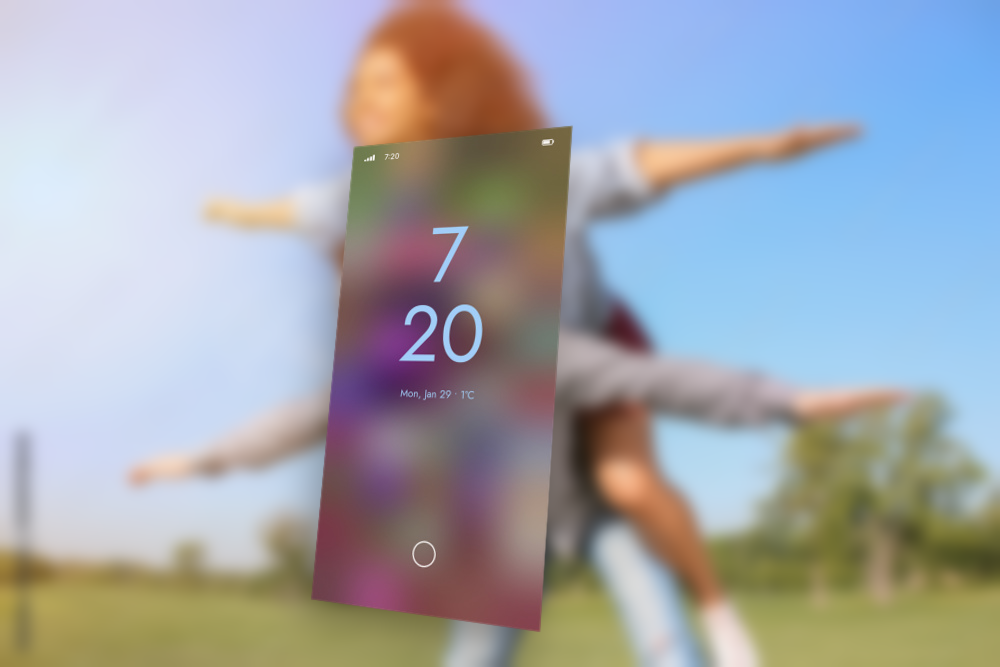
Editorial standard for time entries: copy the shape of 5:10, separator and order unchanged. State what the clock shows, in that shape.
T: 7:20
